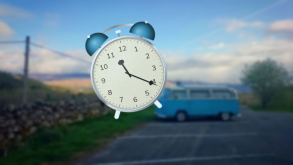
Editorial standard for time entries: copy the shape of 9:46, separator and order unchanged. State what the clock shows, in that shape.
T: 11:21
